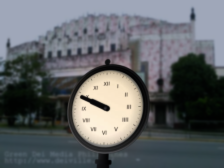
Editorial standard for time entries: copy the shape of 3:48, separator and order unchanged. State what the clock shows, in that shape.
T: 9:49
